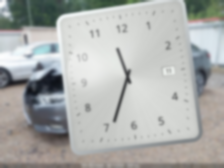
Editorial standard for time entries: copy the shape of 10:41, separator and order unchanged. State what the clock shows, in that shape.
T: 11:34
